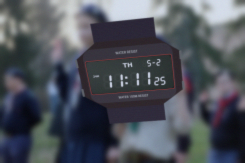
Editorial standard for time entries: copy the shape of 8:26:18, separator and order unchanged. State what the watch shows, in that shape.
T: 11:11:25
